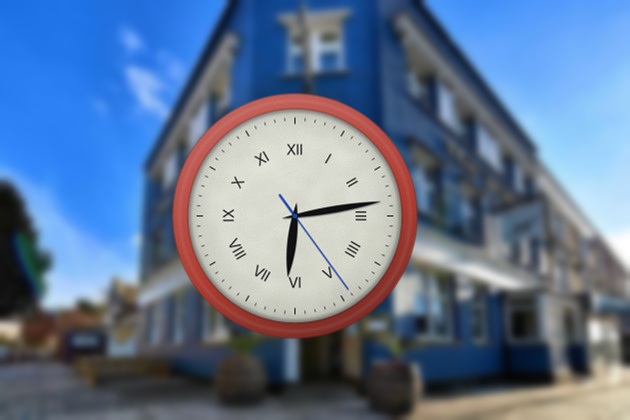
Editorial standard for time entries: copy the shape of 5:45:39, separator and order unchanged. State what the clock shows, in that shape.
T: 6:13:24
